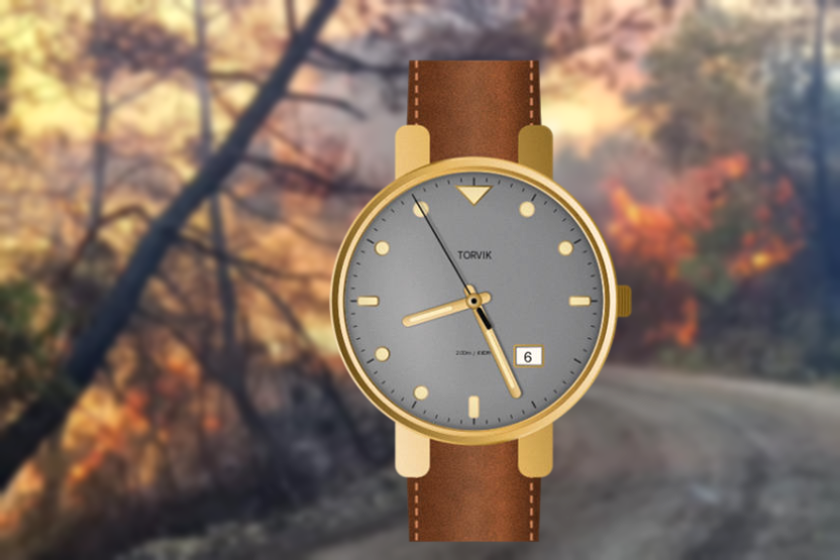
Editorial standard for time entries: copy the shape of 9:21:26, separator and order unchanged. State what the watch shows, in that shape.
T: 8:25:55
